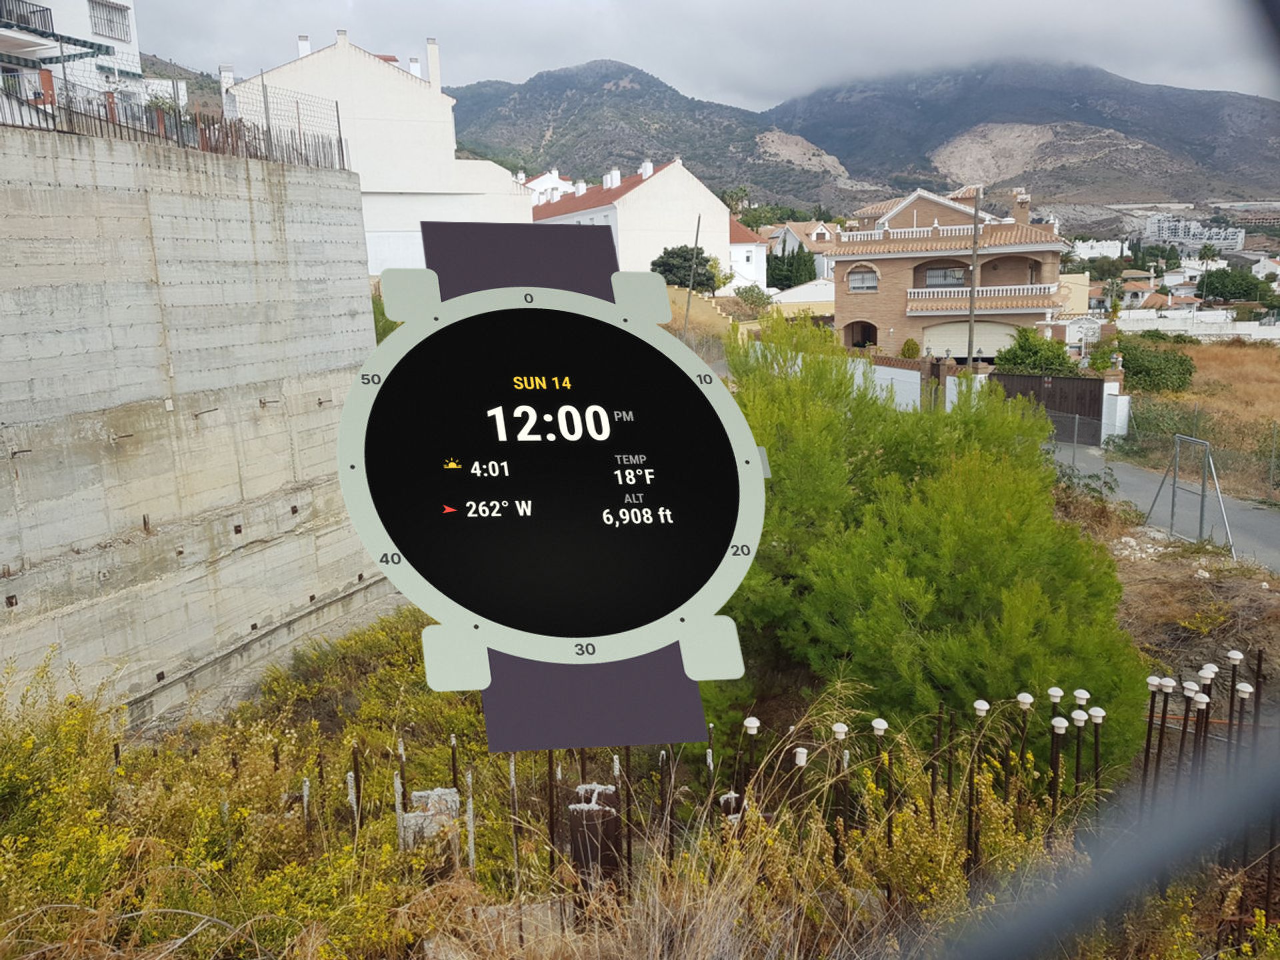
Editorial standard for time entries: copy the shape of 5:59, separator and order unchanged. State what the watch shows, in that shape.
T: 12:00
